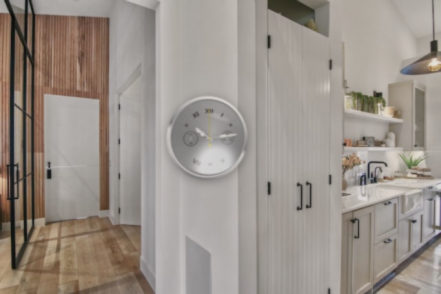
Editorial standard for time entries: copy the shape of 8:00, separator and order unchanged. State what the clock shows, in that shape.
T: 10:14
